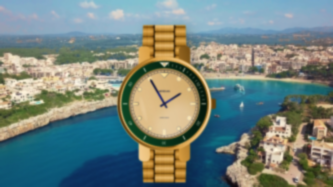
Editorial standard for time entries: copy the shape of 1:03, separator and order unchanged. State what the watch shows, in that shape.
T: 1:55
